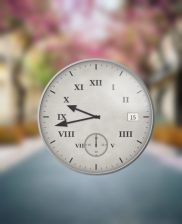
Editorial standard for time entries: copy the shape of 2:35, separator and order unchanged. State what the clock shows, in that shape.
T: 9:43
